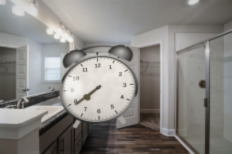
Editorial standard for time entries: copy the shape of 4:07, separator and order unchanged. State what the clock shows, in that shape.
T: 7:39
